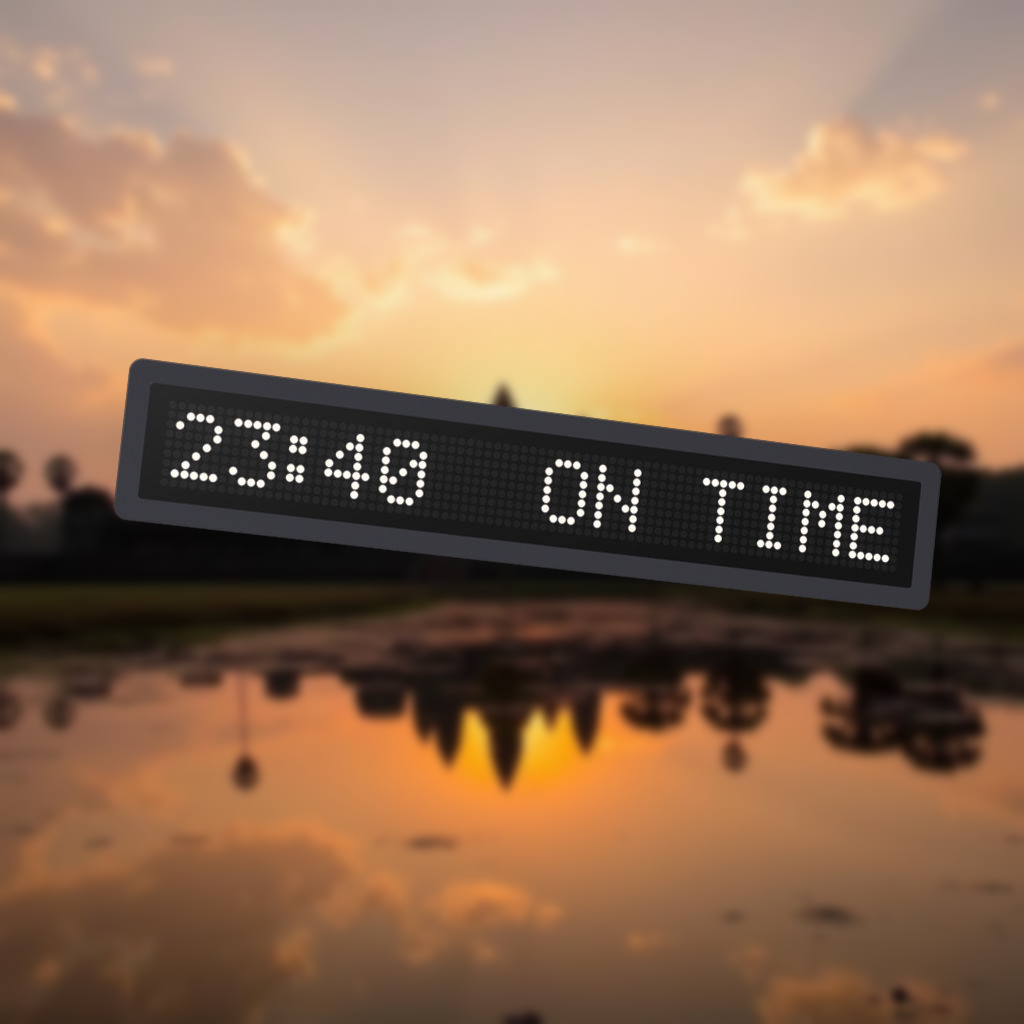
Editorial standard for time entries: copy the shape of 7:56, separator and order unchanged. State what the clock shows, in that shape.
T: 23:40
